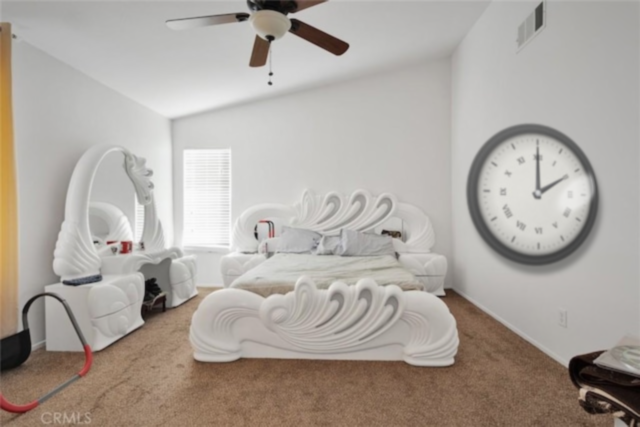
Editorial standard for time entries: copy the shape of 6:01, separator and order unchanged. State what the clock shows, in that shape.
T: 2:00
